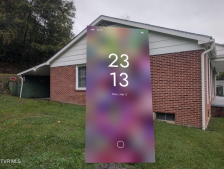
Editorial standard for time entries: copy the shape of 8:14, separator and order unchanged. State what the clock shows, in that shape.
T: 23:13
